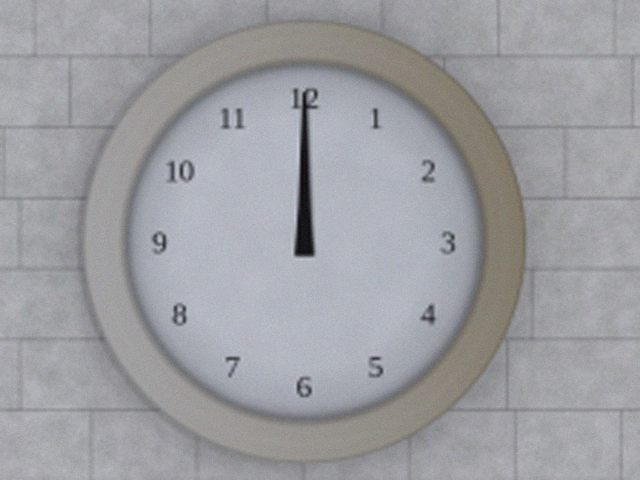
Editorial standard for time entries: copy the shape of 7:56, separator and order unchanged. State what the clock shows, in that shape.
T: 12:00
